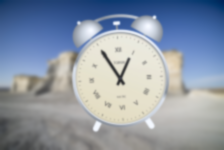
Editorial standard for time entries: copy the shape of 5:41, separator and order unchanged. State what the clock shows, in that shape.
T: 12:55
